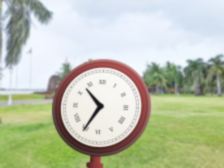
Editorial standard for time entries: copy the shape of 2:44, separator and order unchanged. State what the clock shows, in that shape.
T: 10:35
